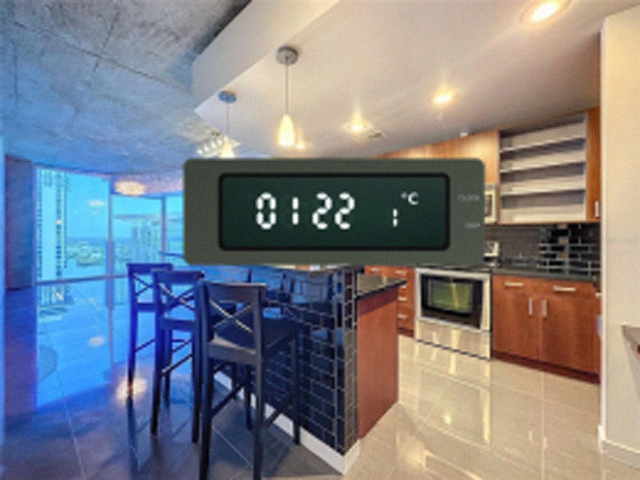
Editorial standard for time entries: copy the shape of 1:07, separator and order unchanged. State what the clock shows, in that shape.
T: 1:22
